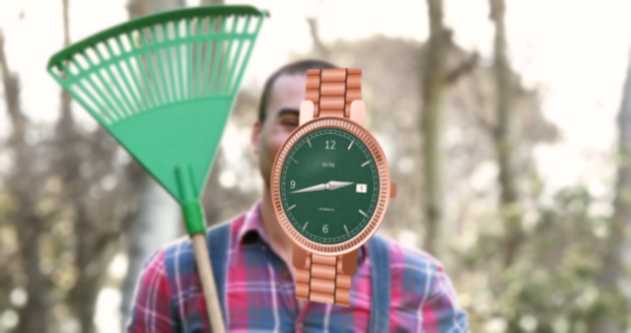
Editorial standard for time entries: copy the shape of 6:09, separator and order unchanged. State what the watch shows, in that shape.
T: 2:43
